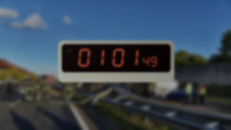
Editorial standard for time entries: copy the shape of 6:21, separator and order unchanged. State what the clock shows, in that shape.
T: 1:01
